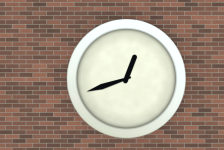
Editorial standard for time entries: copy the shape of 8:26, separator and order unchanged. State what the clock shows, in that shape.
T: 12:42
